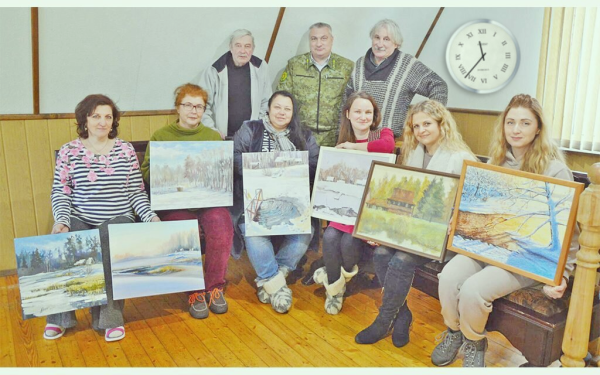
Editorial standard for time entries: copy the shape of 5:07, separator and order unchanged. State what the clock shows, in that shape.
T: 11:37
